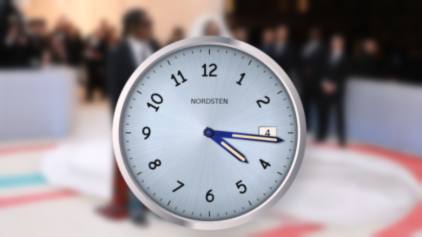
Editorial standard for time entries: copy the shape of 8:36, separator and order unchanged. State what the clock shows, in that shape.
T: 4:16
